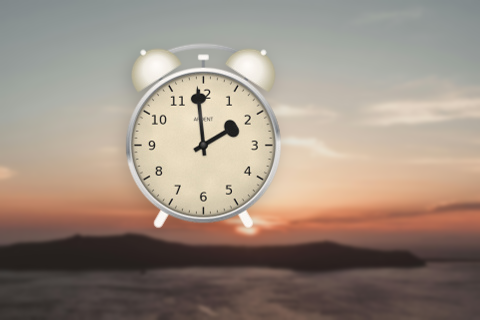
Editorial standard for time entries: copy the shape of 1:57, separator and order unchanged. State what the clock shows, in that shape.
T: 1:59
